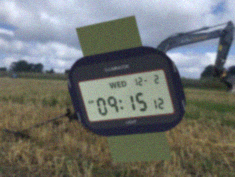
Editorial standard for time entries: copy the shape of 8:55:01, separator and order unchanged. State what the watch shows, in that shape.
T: 9:15:12
